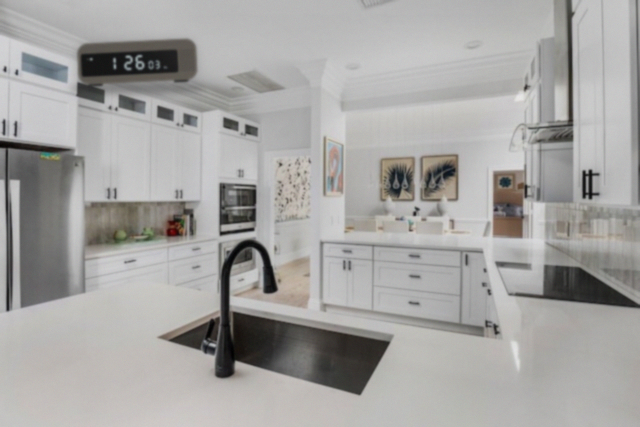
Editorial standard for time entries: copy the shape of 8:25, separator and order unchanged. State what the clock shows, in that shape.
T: 1:26
